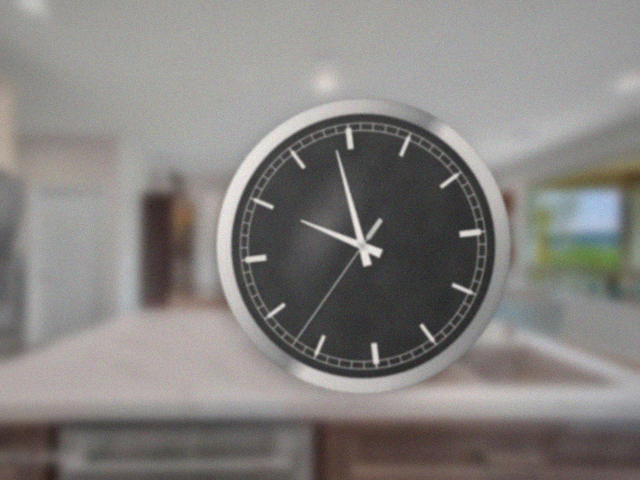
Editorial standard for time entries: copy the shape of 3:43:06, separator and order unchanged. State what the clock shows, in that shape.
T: 9:58:37
